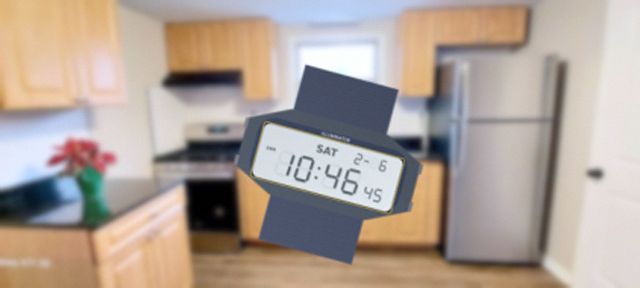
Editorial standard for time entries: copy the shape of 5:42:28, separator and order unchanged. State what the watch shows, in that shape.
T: 10:46:45
